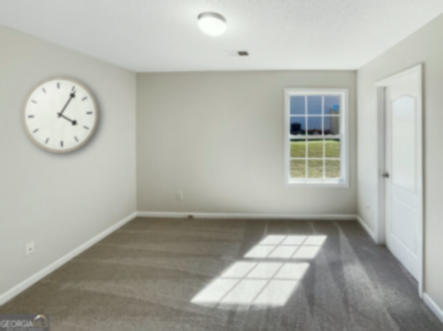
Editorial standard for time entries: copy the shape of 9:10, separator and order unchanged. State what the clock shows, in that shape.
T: 4:06
